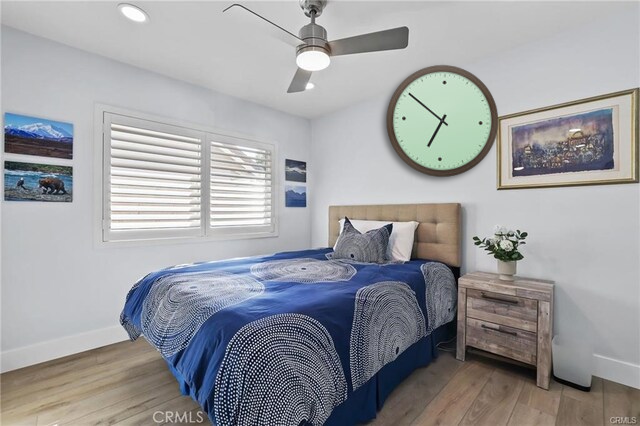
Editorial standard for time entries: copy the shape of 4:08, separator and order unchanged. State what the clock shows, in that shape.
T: 6:51
